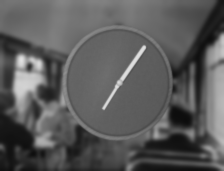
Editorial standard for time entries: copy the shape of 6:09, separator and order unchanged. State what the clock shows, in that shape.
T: 7:06
